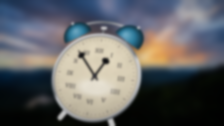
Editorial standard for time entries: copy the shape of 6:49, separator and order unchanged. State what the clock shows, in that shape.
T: 12:53
